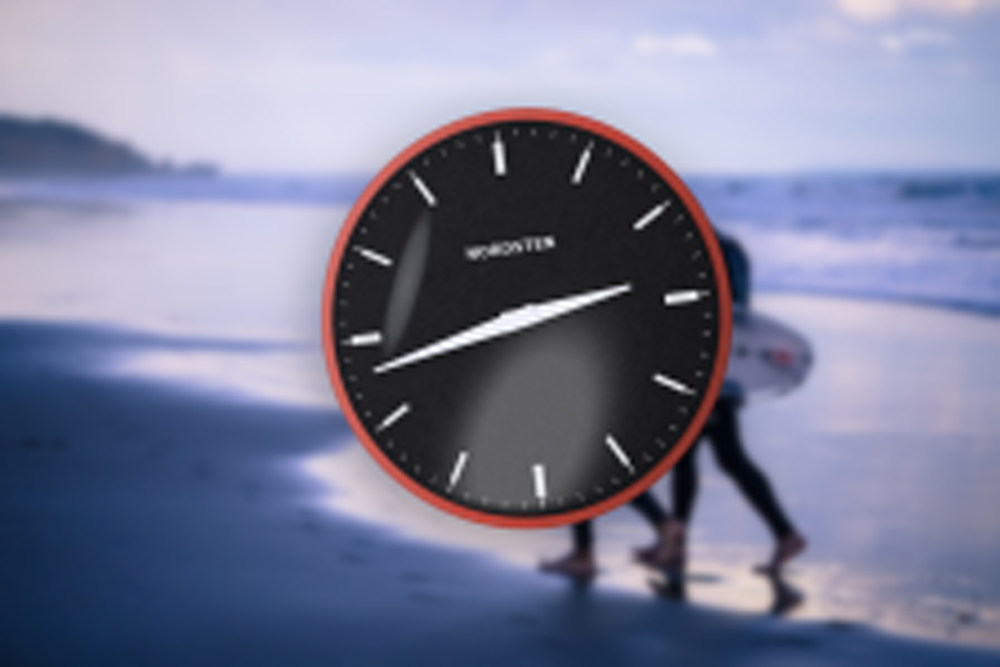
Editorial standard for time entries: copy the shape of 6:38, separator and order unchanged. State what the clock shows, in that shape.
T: 2:43
